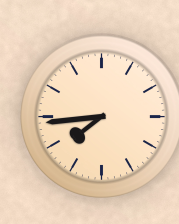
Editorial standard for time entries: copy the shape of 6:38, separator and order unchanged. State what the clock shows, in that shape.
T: 7:44
